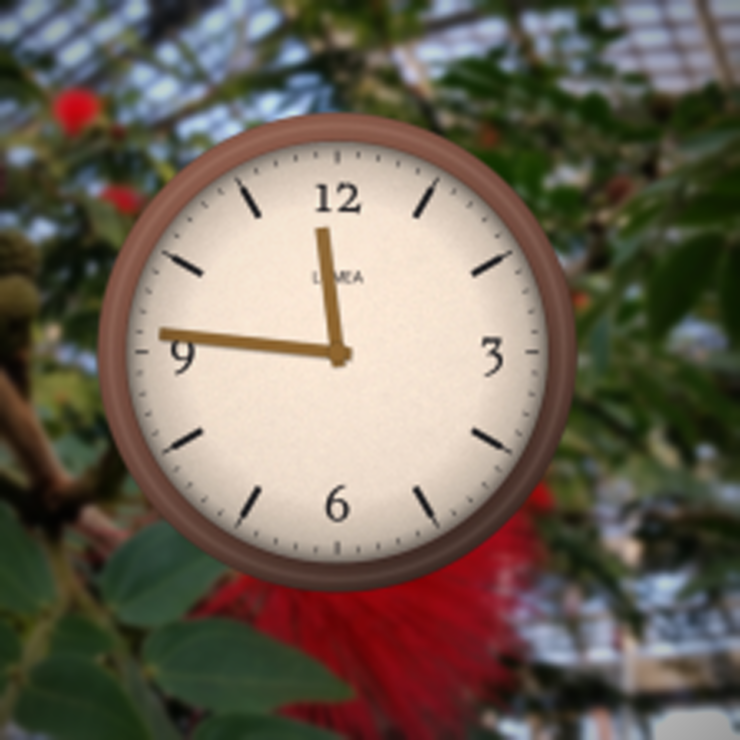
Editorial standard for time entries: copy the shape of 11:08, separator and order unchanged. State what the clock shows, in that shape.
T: 11:46
